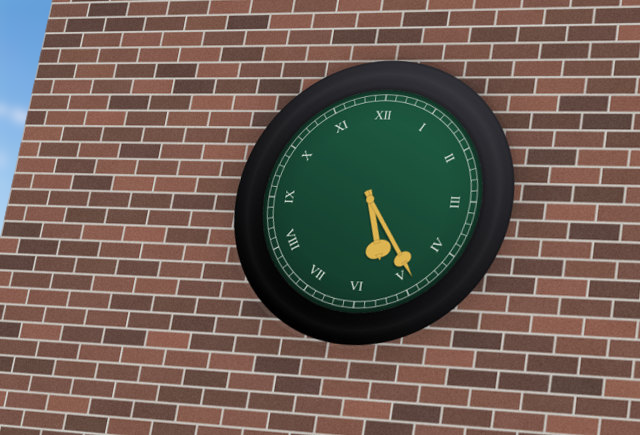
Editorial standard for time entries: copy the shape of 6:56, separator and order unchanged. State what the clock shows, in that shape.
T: 5:24
